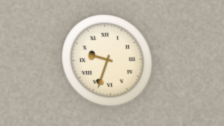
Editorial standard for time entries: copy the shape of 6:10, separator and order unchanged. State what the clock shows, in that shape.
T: 9:34
